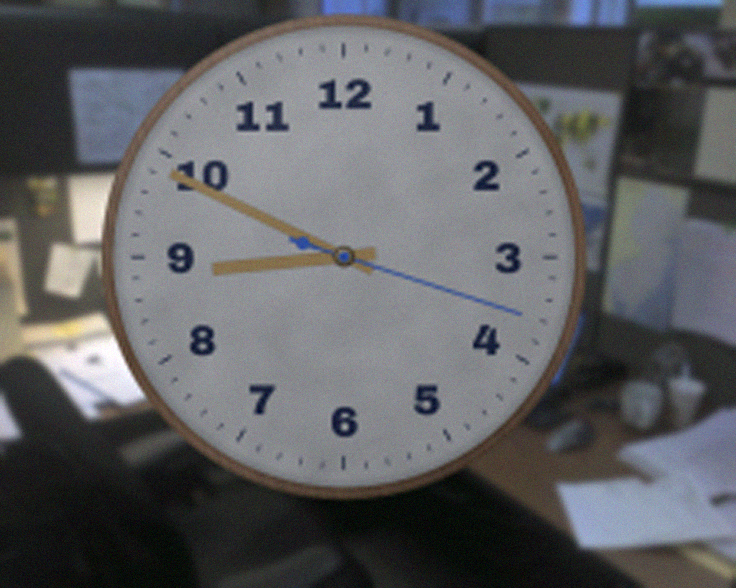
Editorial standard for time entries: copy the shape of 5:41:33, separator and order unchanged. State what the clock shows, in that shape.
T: 8:49:18
